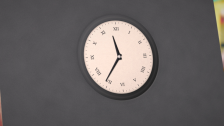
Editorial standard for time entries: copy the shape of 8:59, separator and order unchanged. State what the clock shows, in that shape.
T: 11:36
